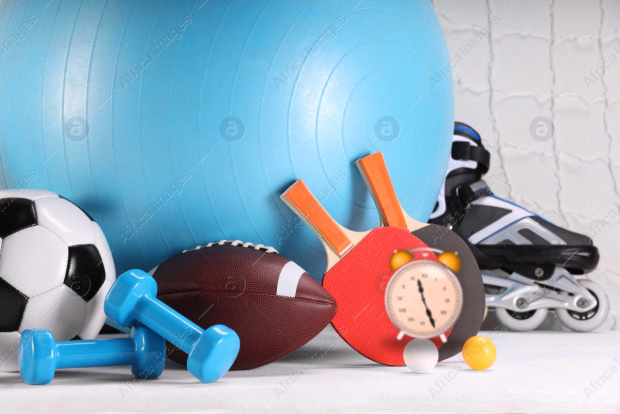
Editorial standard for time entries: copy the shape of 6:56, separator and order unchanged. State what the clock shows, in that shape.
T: 11:26
